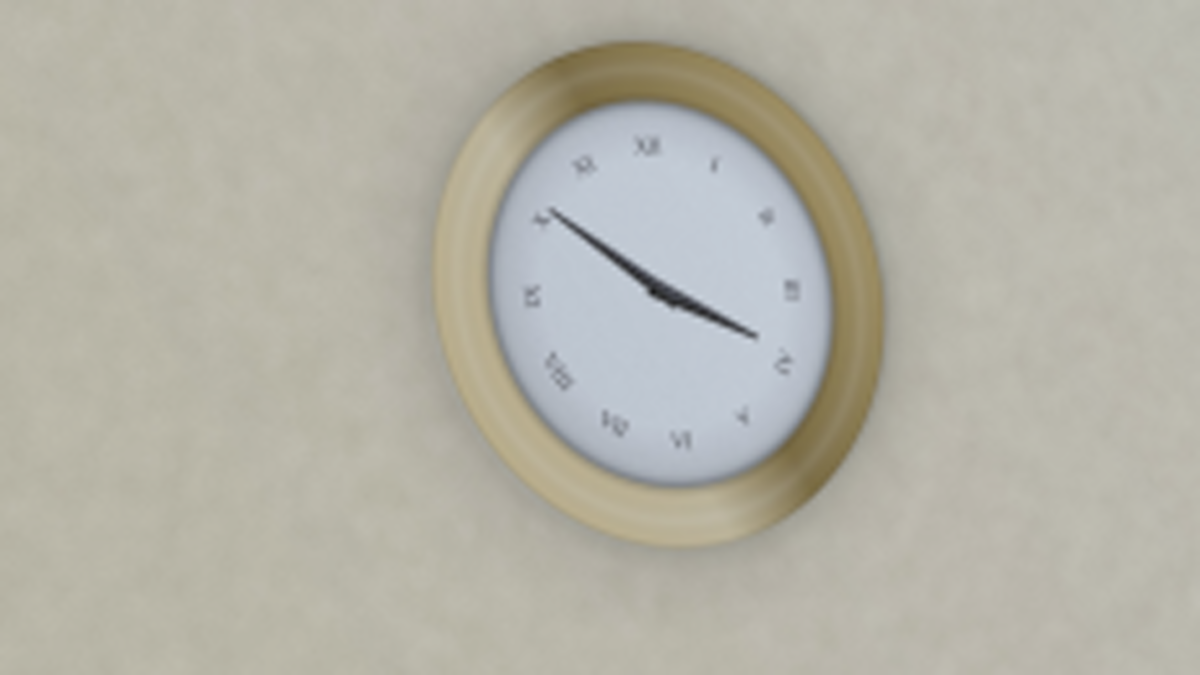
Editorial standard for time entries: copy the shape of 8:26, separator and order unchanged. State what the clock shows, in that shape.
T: 3:51
